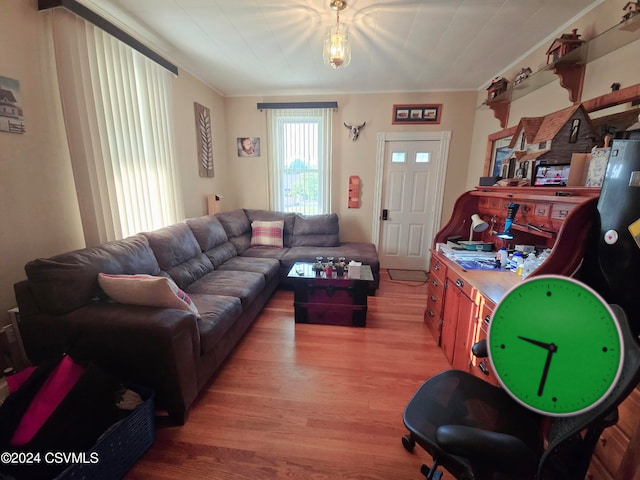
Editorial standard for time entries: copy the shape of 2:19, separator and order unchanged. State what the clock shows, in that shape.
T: 9:33
